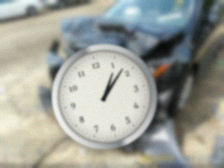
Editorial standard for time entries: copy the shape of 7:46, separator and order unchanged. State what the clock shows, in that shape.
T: 1:08
